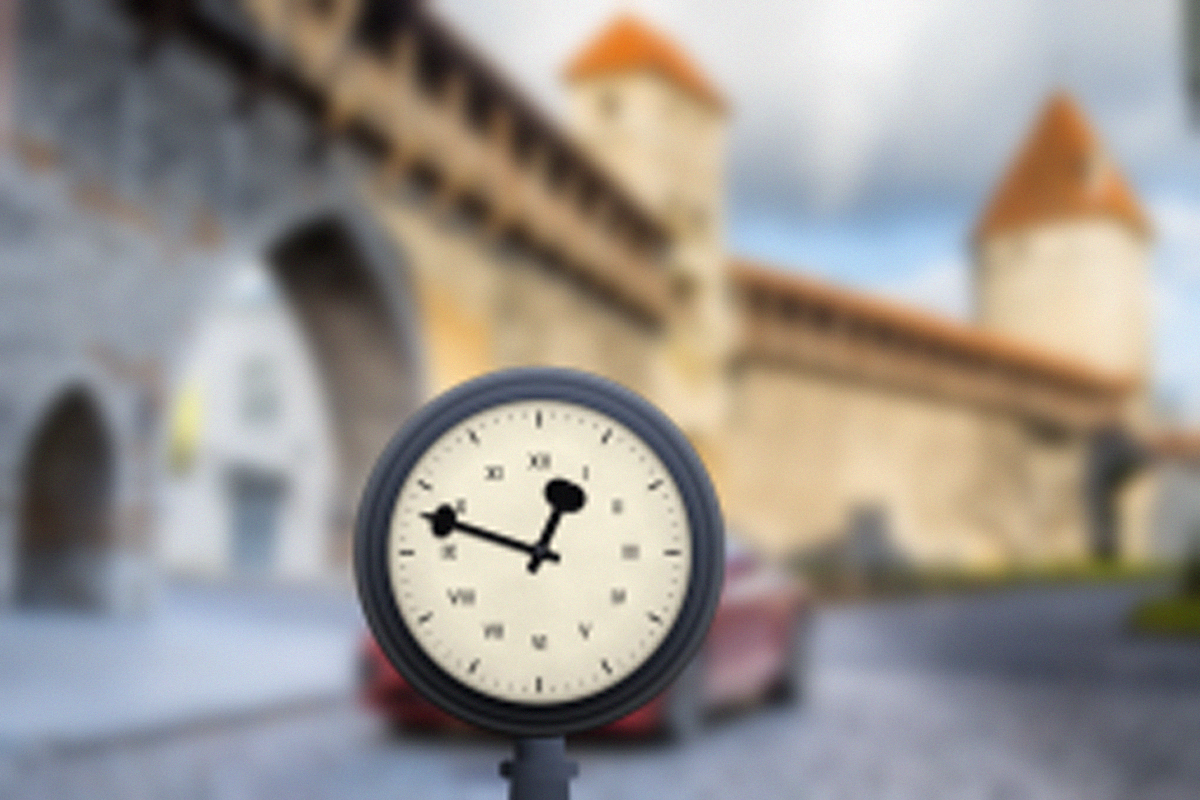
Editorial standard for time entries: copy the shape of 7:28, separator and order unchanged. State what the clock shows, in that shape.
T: 12:48
